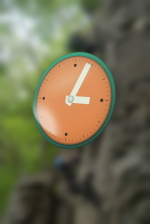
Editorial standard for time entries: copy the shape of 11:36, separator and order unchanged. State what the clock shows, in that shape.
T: 3:04
